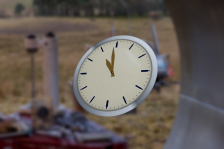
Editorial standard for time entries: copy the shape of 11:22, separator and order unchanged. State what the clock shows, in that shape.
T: 10:59
